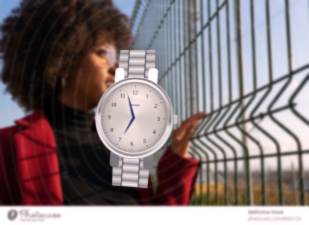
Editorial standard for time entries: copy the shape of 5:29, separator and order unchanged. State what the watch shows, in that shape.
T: 6:57
